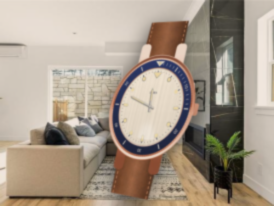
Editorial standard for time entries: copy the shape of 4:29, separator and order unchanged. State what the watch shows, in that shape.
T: 11:48
